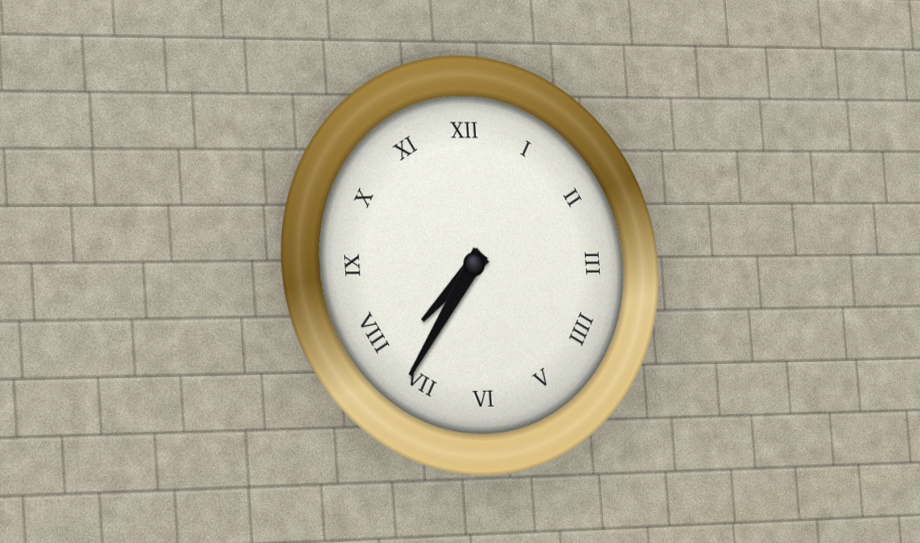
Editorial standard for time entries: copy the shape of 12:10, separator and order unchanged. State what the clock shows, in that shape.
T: 7:36
